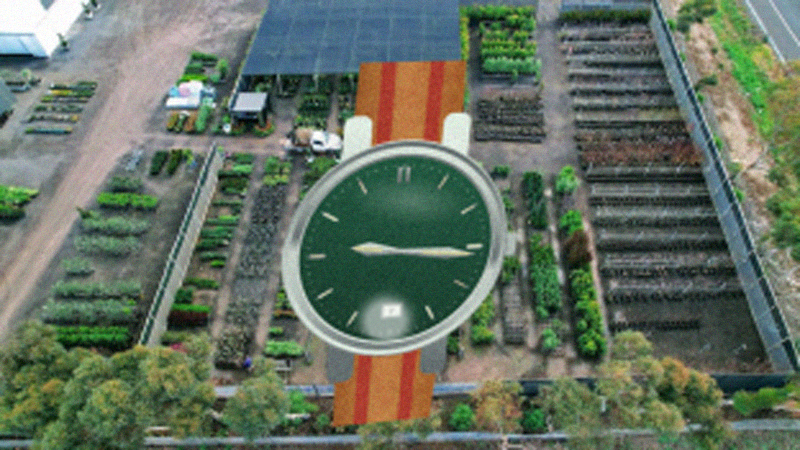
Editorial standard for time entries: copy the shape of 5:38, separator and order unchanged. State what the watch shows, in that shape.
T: 9:16
